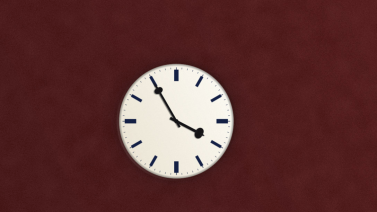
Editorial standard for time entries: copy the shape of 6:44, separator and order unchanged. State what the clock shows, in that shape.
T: 3:55
